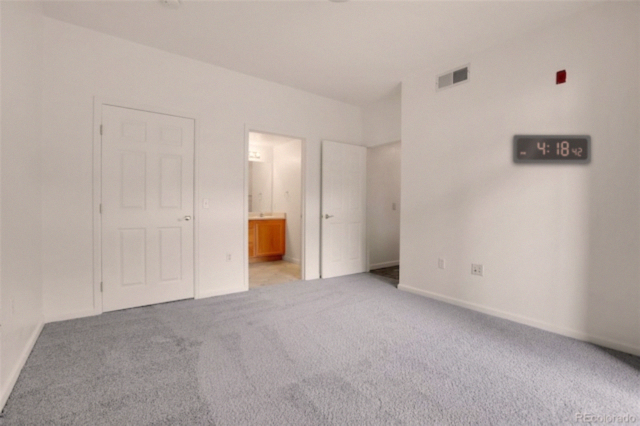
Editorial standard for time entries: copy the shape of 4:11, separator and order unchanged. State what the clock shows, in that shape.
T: 4:18
